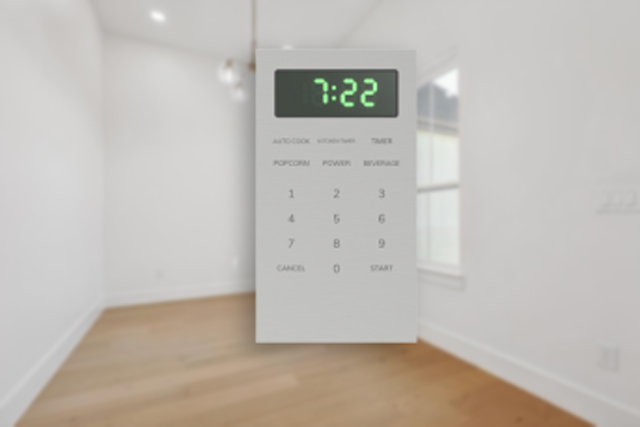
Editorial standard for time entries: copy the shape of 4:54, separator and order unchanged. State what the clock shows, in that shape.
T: 7:22
